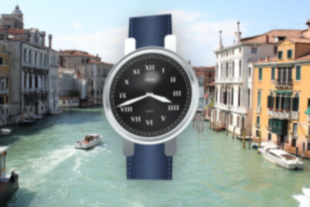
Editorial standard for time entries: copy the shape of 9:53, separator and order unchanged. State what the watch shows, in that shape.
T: 3:42
